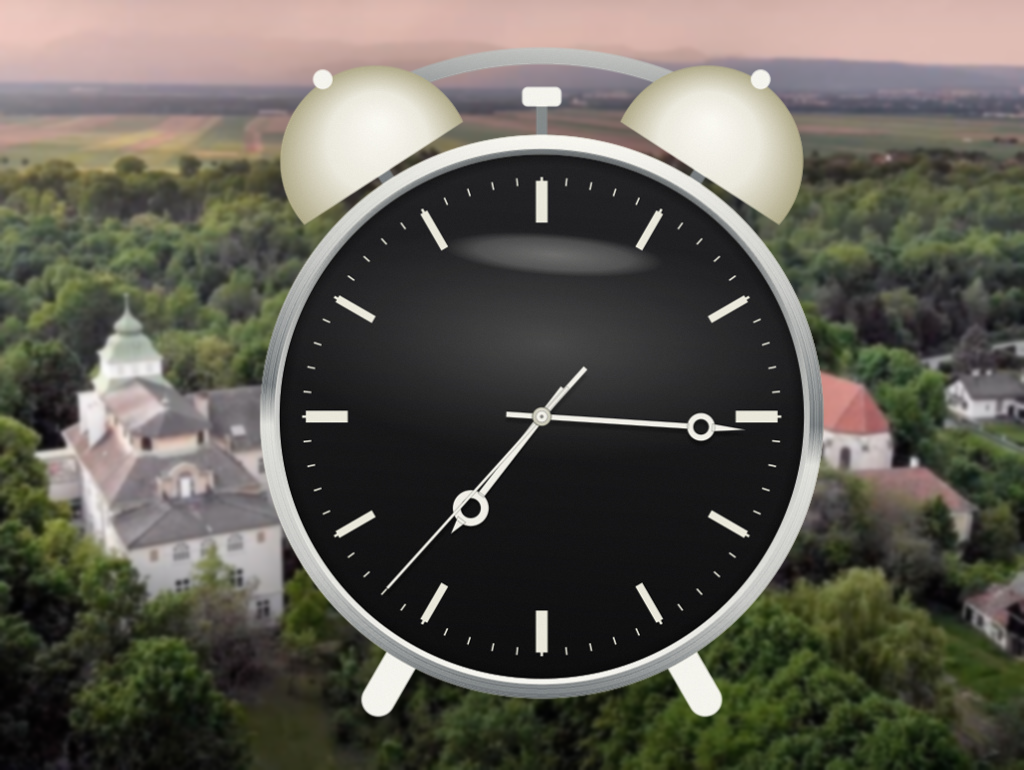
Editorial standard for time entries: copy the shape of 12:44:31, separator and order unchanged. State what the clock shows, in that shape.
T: 7:15:37
